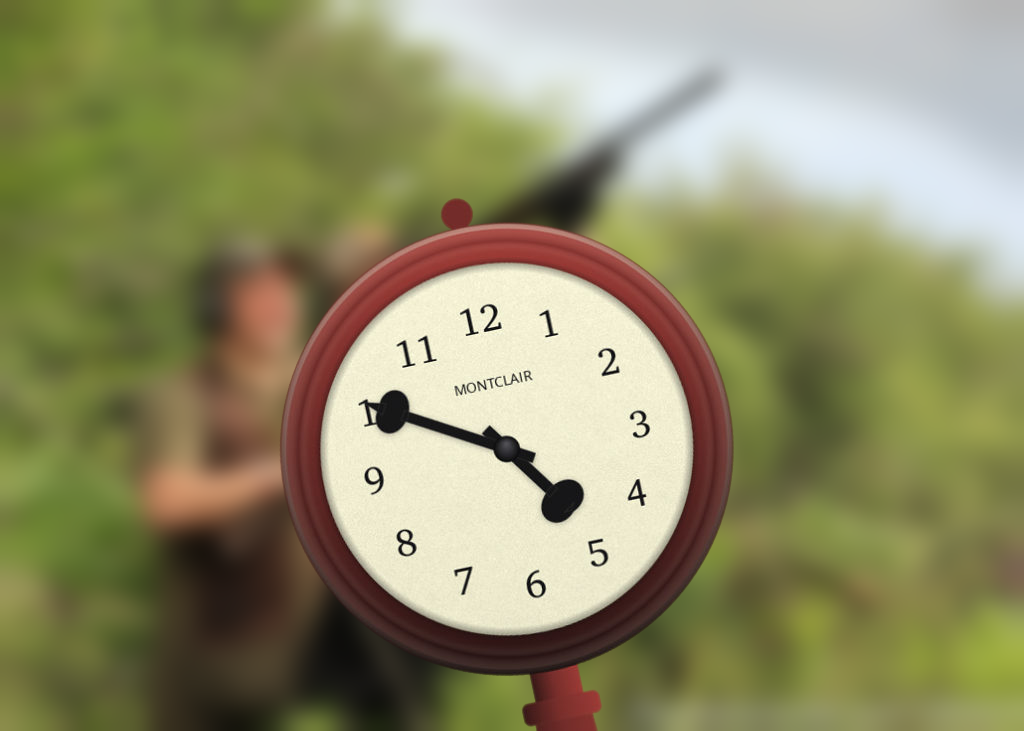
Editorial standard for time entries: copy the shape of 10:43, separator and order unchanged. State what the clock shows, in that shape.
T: 4:50
